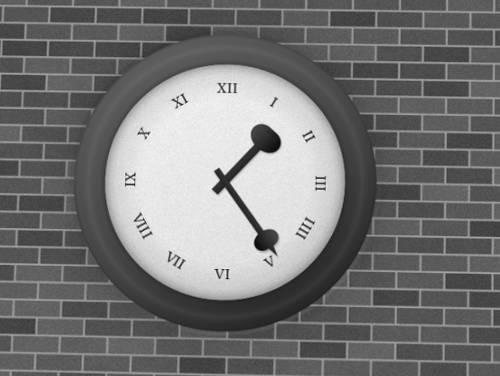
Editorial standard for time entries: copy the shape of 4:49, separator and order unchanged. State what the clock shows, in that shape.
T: 1:24
